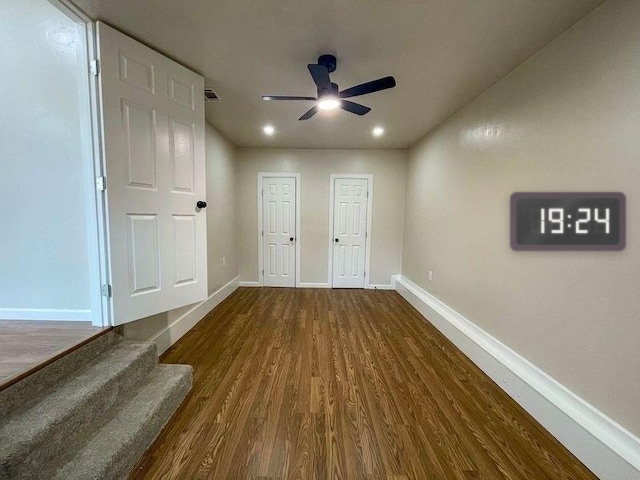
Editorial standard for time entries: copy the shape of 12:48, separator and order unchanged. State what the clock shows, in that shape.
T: 19:24
